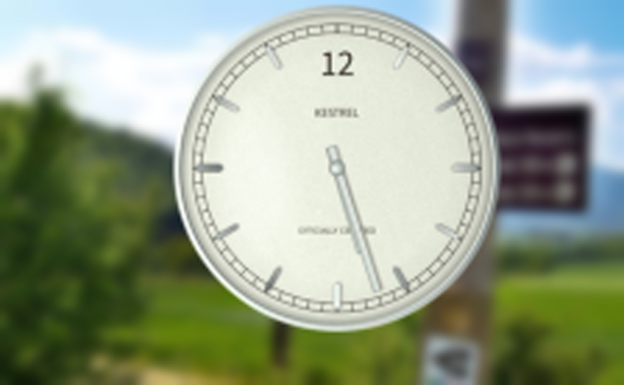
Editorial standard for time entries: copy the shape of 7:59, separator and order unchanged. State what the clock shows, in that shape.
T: 5:27
